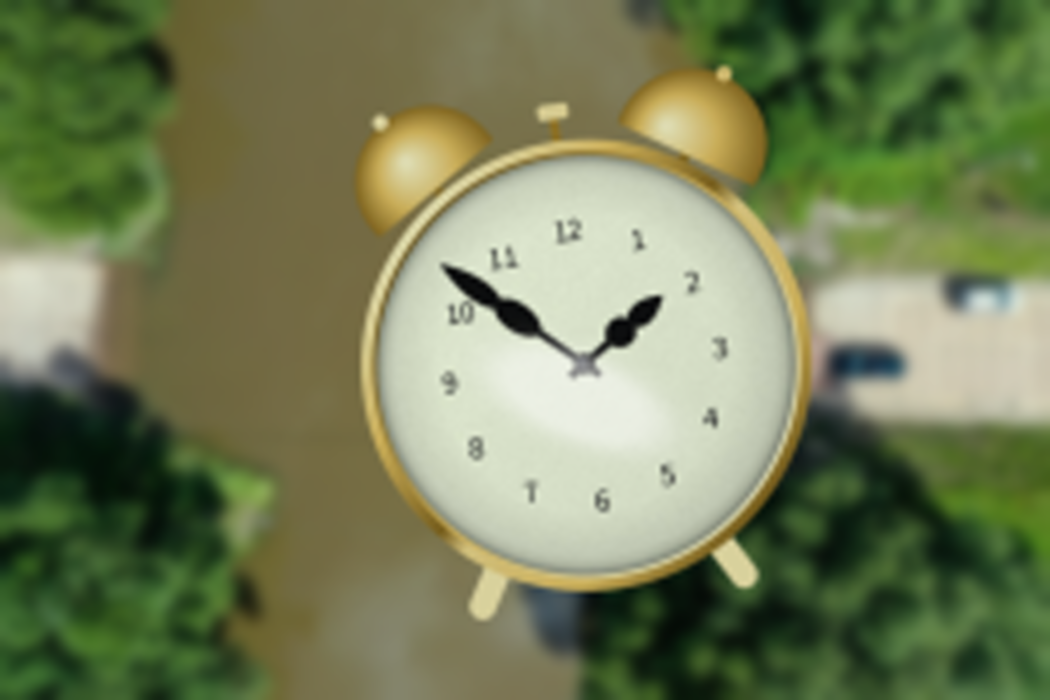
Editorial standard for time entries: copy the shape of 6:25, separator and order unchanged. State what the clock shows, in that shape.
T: 1:52
